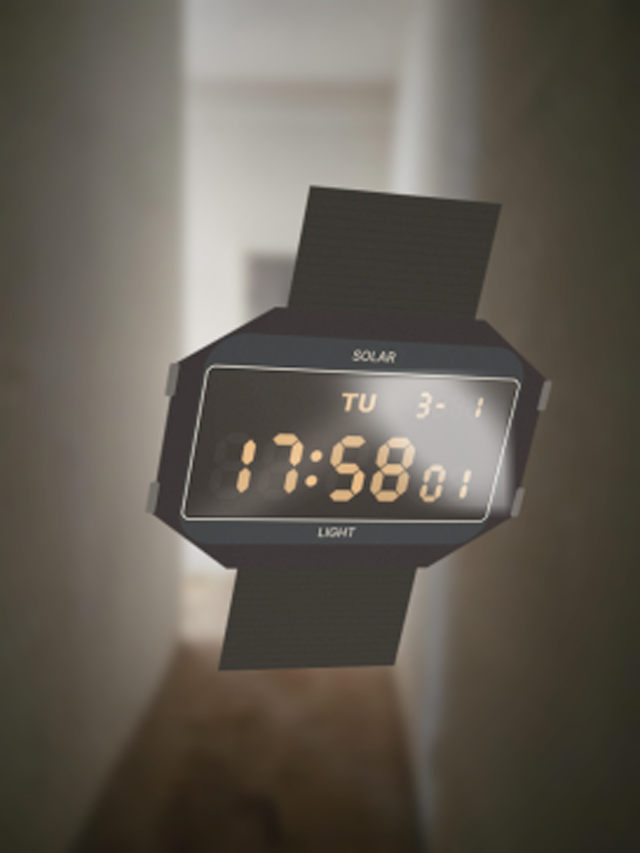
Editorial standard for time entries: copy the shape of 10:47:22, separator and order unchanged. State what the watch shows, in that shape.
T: 17:58:01
